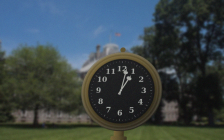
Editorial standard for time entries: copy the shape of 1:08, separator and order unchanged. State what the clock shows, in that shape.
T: 1:02
